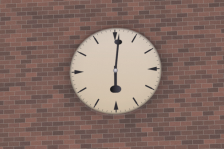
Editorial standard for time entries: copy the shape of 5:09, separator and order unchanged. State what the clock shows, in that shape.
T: 6:01
